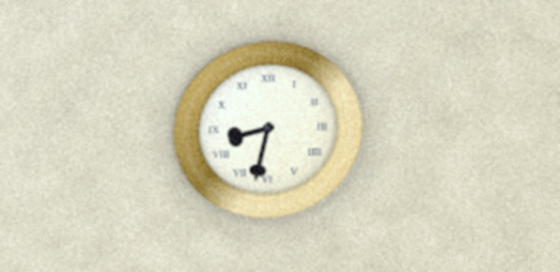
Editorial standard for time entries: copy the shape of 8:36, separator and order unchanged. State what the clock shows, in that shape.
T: 8:32
